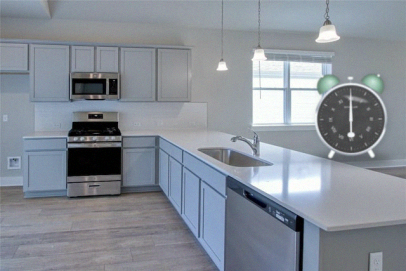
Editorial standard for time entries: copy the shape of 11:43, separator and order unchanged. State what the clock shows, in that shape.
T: 6:00
